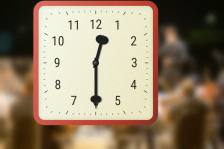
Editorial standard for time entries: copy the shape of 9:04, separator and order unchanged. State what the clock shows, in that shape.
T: 12:30
